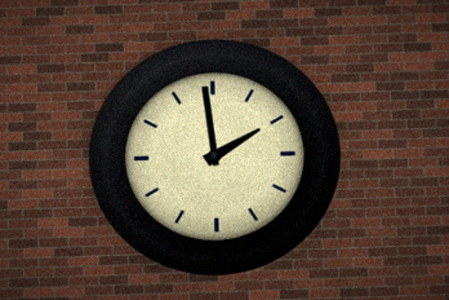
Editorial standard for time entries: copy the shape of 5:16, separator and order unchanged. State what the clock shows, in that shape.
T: 1:59
